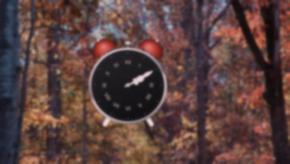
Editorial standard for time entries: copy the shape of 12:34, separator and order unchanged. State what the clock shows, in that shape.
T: 2:10
